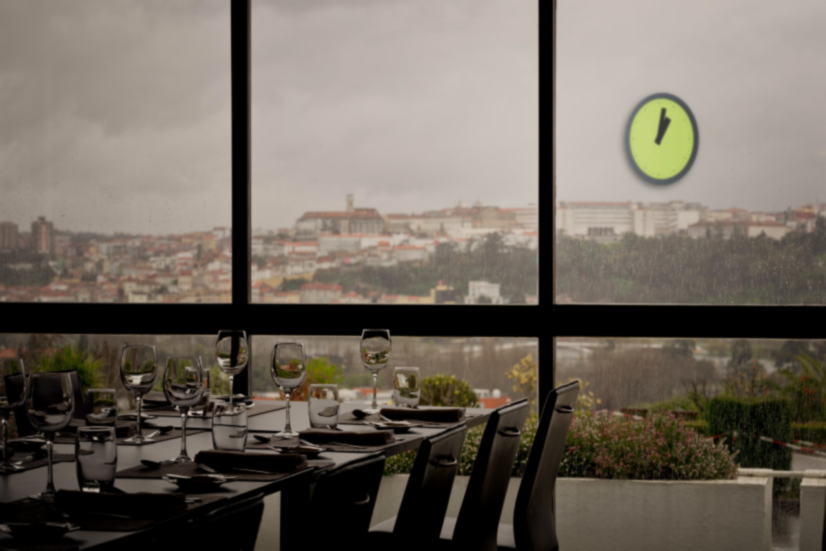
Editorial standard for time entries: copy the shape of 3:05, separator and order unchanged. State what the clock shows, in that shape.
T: 1:02
